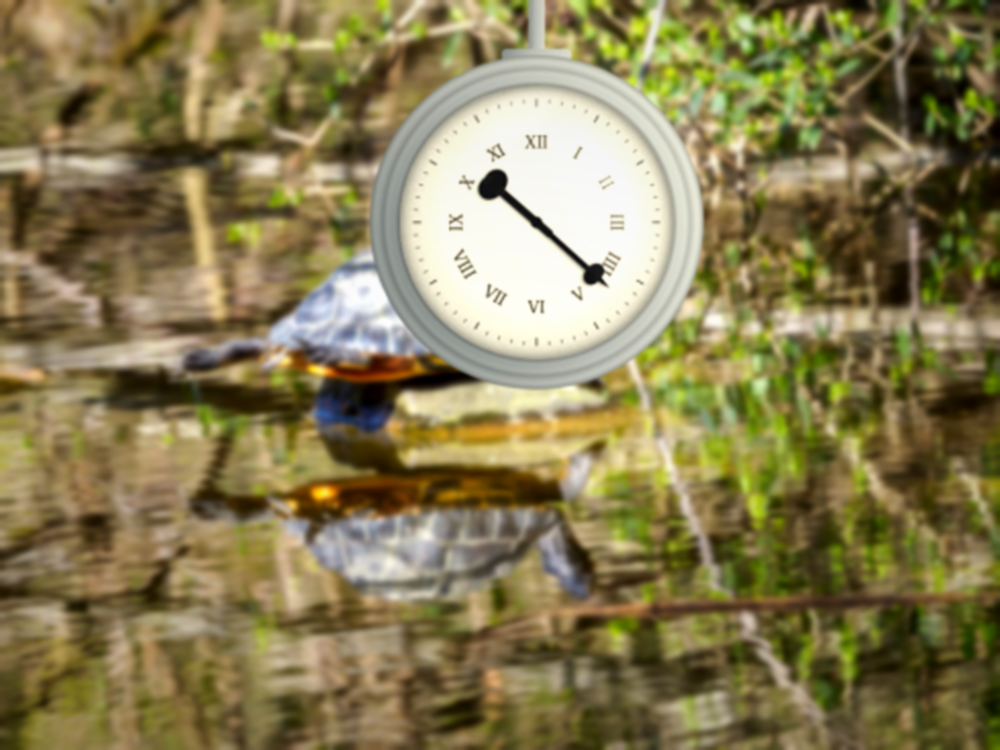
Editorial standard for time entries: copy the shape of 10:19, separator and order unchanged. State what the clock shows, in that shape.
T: 10:22
